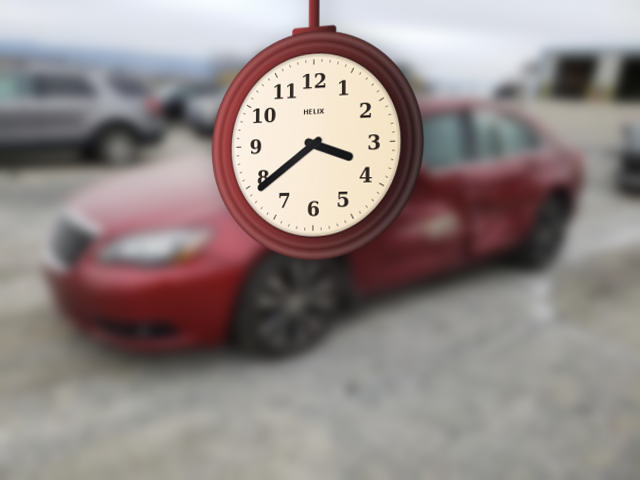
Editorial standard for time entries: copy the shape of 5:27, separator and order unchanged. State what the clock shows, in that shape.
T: 3:39
